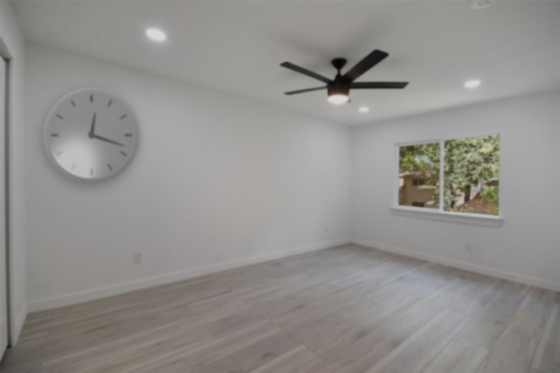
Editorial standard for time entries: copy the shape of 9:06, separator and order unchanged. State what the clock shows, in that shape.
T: 12:18
